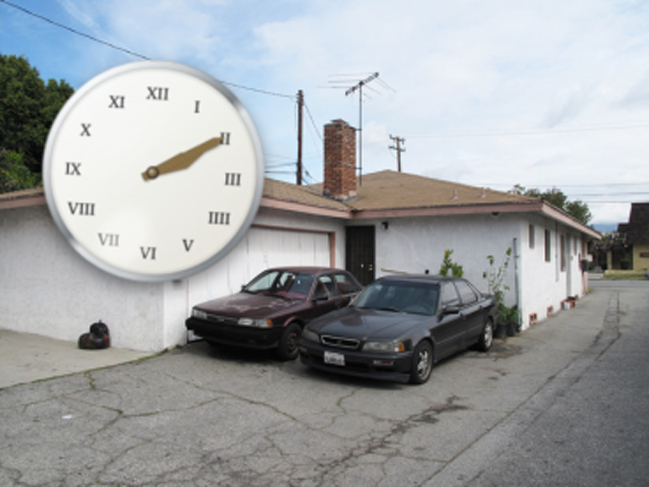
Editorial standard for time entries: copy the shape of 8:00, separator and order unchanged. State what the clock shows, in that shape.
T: 2:10
